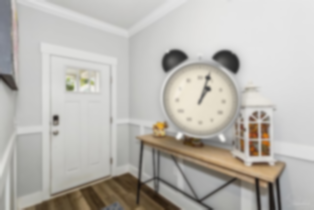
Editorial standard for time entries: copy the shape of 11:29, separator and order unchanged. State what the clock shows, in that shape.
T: 1:03
